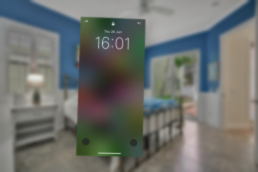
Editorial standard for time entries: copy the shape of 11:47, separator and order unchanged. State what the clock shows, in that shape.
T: 16:01
